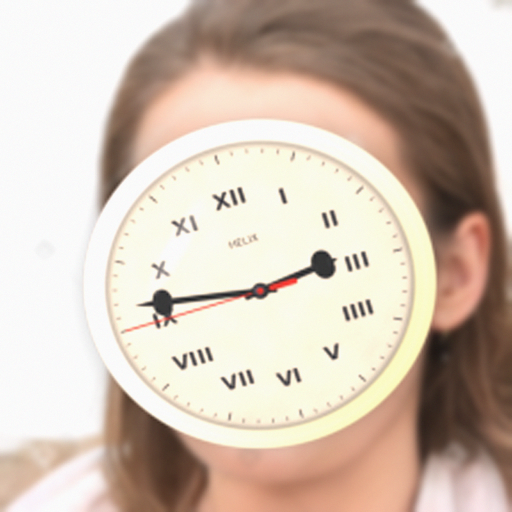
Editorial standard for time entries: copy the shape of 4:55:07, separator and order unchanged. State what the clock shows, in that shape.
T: 2:46:45
